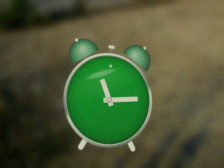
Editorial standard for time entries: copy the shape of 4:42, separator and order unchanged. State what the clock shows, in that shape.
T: 11:14
